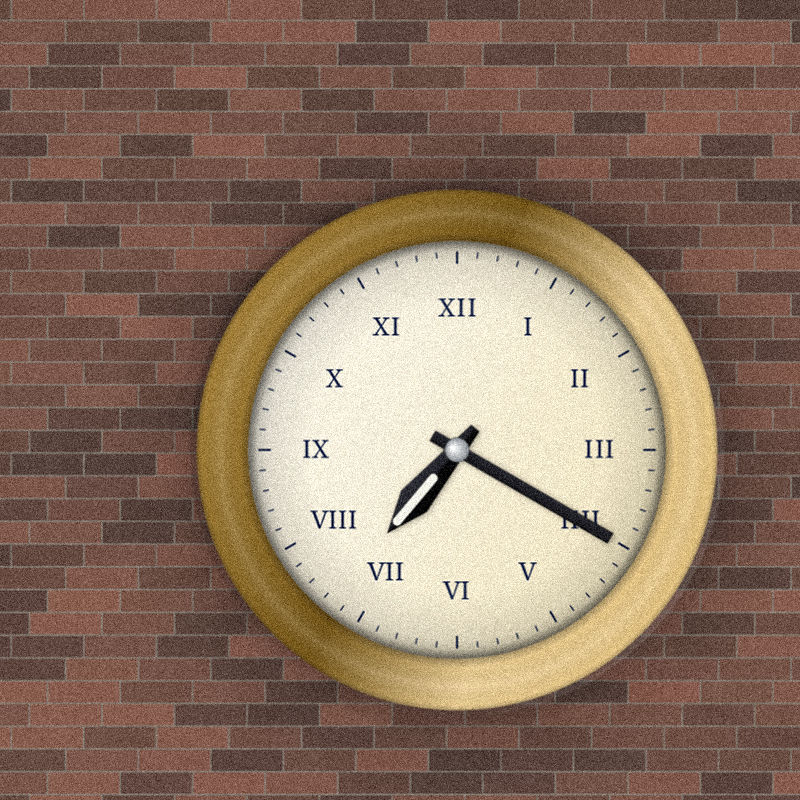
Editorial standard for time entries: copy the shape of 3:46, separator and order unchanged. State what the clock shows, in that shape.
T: 7:20
